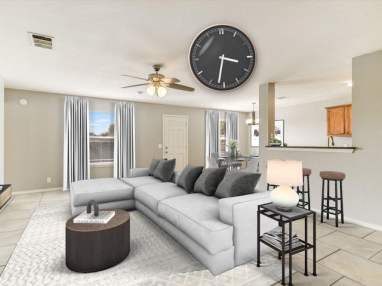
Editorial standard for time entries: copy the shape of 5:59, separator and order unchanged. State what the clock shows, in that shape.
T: 3:32
